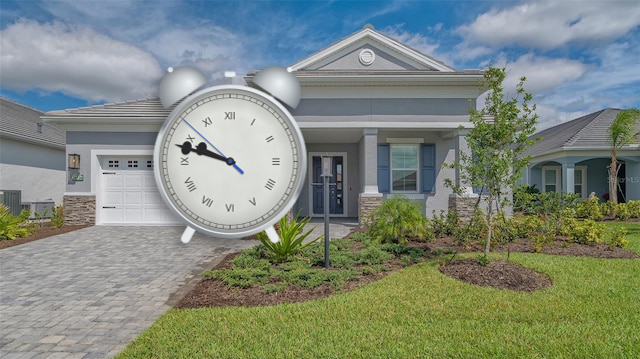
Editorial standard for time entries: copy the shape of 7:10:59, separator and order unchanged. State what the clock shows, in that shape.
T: 9:47:52
